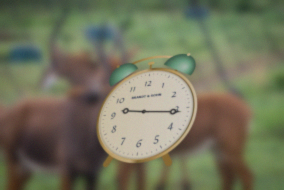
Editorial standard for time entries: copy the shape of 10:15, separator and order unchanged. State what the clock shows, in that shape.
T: 9:16
